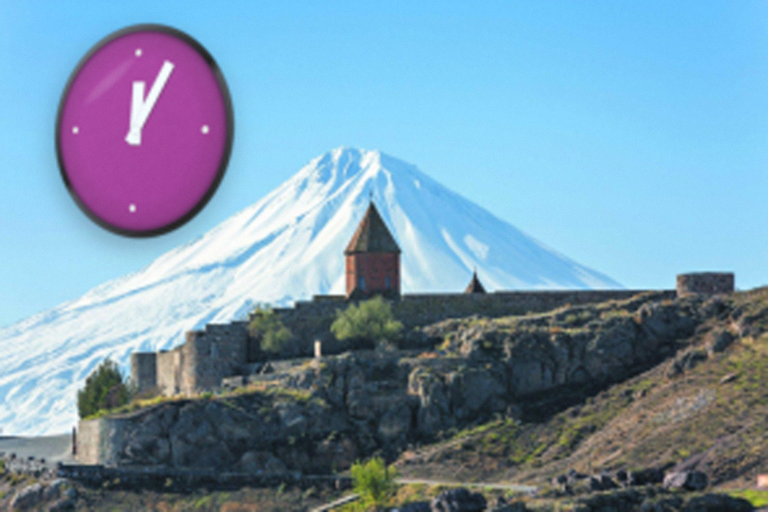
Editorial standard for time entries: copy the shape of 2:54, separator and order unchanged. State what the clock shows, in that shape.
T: 12:05
